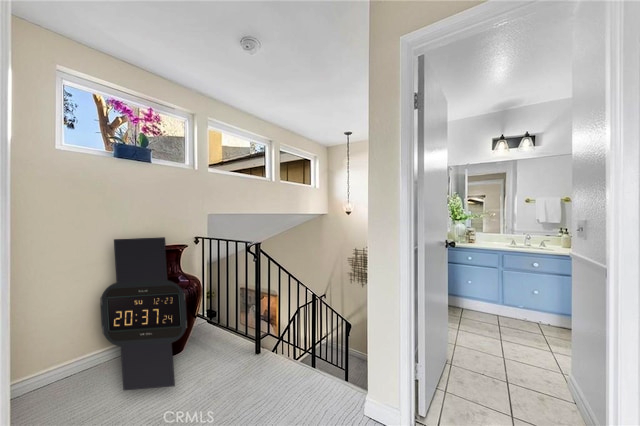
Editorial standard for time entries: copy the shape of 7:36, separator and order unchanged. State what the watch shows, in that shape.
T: 20:37
